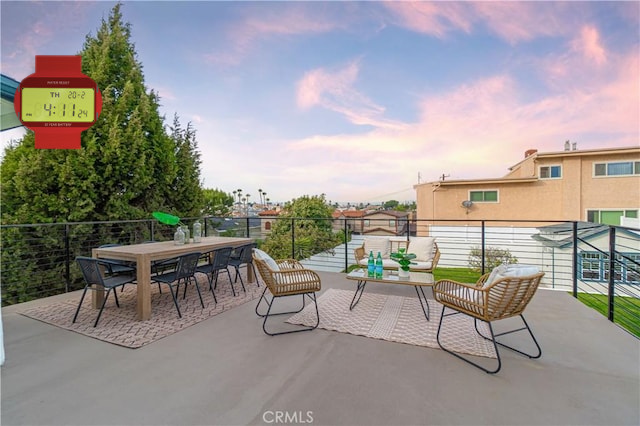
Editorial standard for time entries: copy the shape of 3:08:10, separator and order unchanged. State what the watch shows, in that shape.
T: 4:11:24
